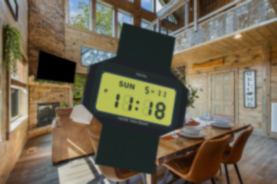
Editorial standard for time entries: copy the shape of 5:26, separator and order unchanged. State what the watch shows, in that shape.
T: 11:18
